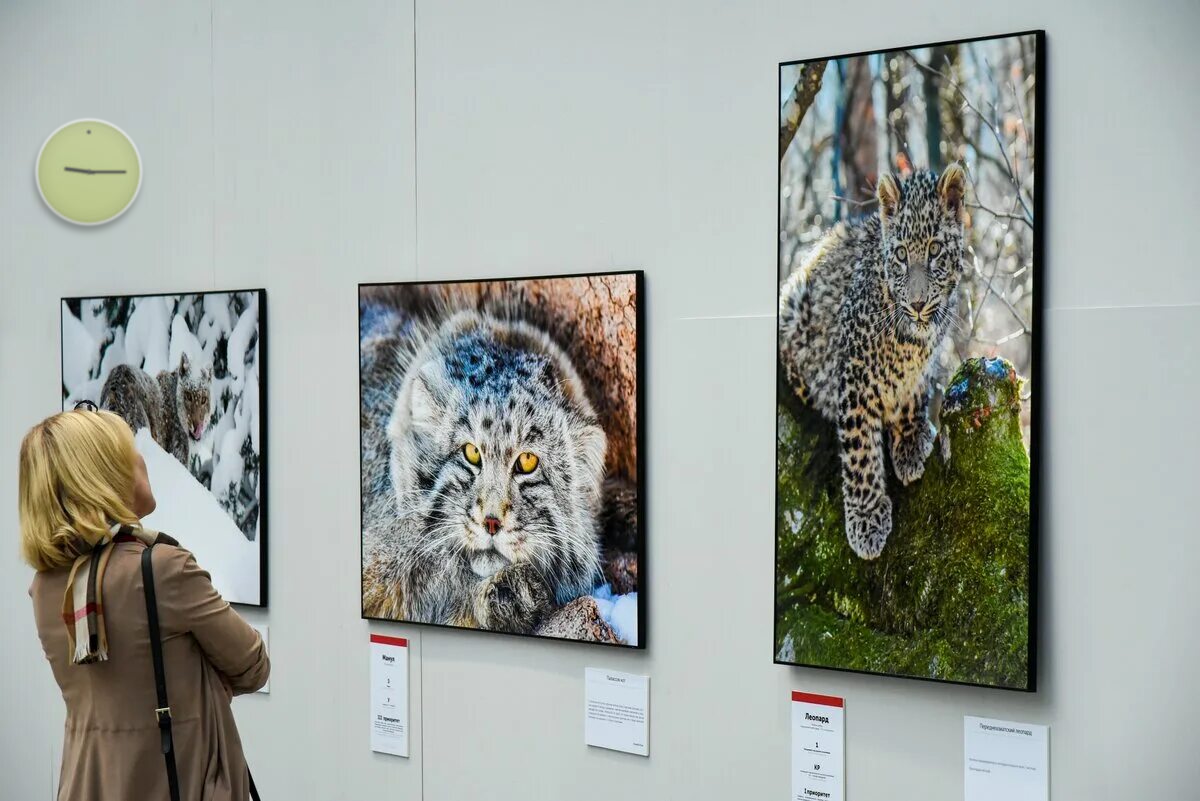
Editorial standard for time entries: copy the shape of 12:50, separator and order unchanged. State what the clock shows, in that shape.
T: 9:15
